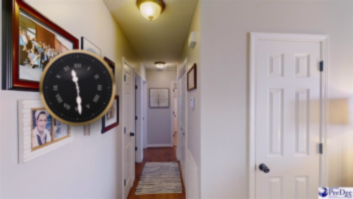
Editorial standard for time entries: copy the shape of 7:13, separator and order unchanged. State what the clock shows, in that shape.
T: 11:29
